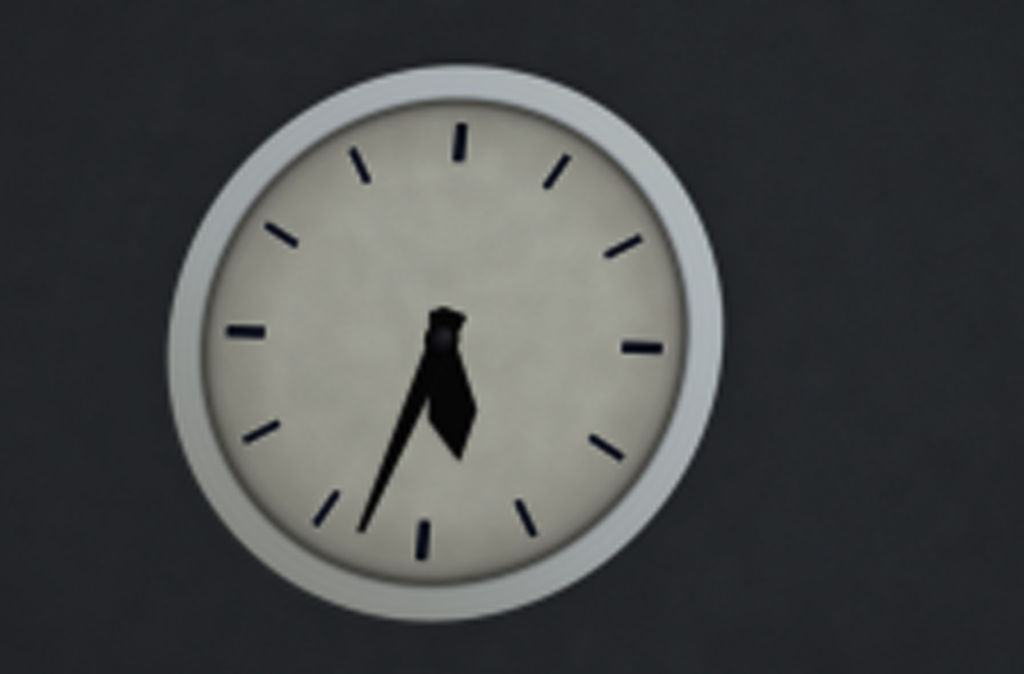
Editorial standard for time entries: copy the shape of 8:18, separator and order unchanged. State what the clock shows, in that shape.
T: 5:33
